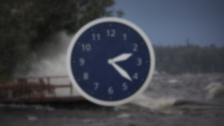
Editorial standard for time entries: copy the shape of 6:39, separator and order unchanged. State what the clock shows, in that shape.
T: 2:22
